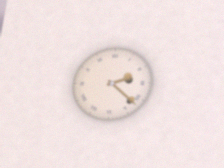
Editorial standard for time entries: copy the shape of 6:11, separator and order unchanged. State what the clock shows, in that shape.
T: 2:22
